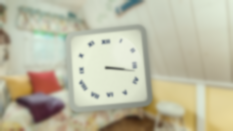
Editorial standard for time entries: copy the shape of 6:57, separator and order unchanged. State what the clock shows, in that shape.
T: 3:17
